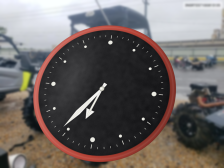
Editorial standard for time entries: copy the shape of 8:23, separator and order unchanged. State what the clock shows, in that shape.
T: 6:36
